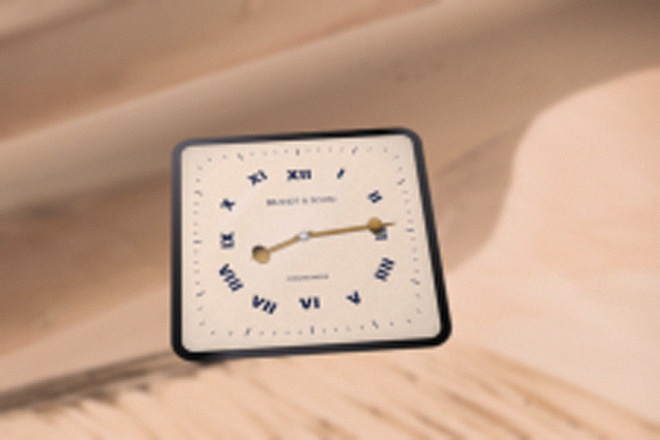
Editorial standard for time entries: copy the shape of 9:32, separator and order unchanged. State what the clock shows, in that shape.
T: 8:14
